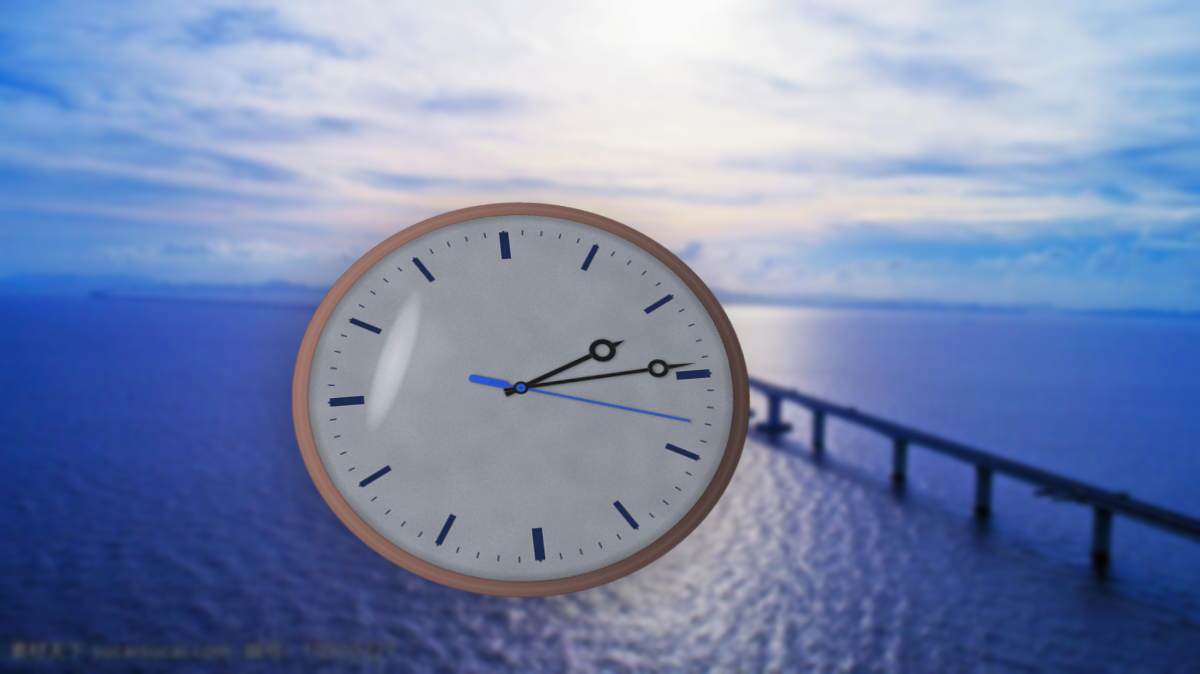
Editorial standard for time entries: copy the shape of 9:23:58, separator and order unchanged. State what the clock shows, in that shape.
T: 2:14:18
